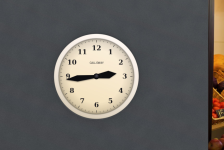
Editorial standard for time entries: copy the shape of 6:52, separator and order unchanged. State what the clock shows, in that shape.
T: 2:44
